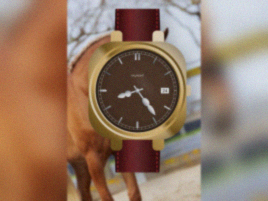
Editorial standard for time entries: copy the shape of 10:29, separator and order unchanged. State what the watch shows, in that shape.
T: 8:24
